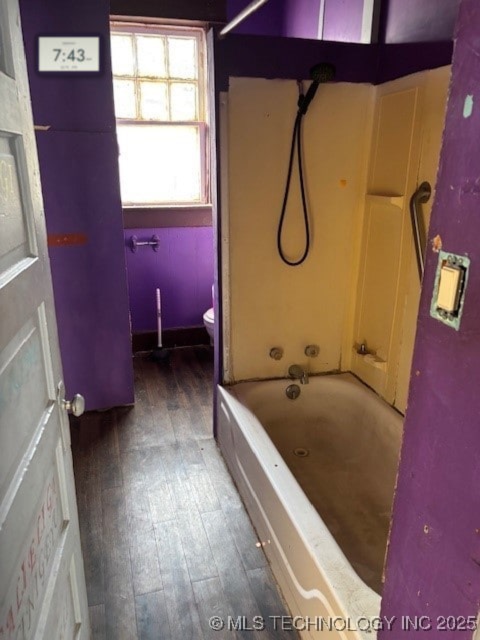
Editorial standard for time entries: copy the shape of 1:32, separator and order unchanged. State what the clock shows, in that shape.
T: 7:43
